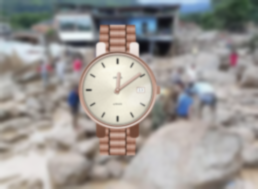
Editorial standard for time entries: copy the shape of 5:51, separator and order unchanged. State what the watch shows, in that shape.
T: 12:09
